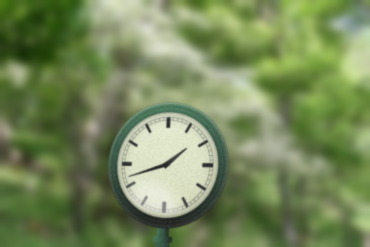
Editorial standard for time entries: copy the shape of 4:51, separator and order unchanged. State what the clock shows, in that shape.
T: 1:42
